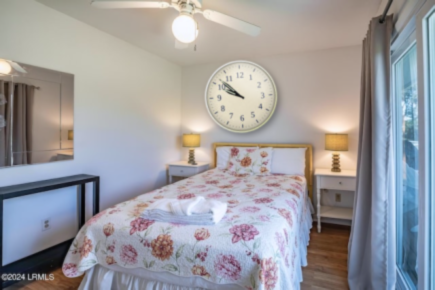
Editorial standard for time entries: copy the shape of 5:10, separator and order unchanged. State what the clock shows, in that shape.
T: 9:52
